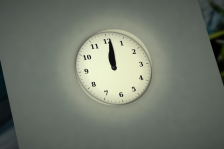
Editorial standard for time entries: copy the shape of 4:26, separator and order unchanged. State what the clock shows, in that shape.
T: 12:01
